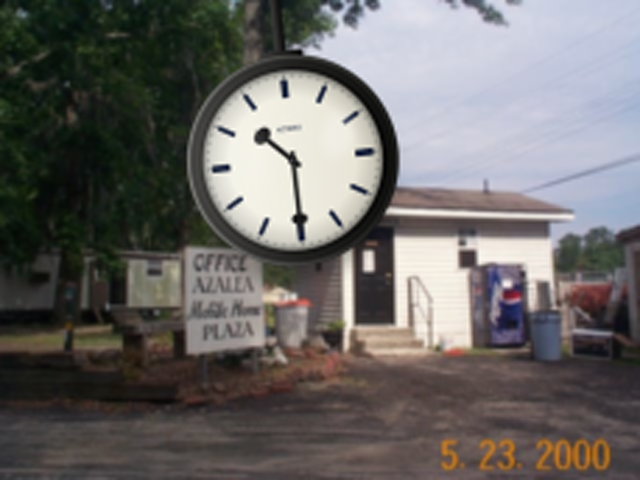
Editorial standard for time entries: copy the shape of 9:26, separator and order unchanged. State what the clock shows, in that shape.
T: 10:30
